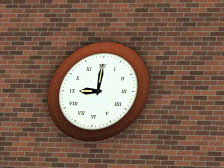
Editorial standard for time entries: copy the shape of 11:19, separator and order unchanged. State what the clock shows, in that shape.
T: 9:00
